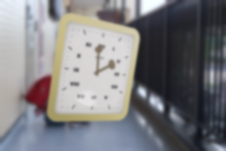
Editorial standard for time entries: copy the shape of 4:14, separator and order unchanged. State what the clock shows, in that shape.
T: 1:59
